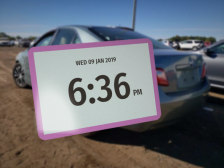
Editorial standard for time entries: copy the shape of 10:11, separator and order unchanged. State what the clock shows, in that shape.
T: 6:36
